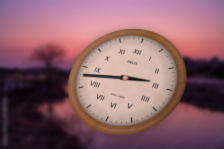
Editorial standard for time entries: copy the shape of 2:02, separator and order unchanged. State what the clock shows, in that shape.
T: 2:43
